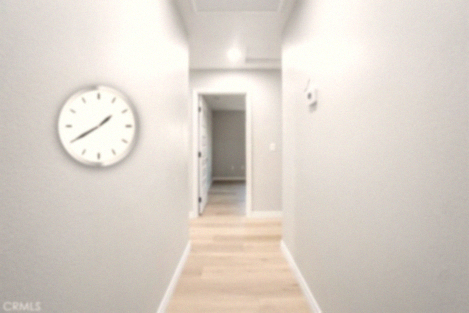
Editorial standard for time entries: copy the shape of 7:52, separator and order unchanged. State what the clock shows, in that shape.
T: 1:40
